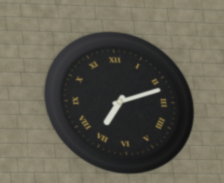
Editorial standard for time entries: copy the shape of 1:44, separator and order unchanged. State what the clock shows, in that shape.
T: 7:12
